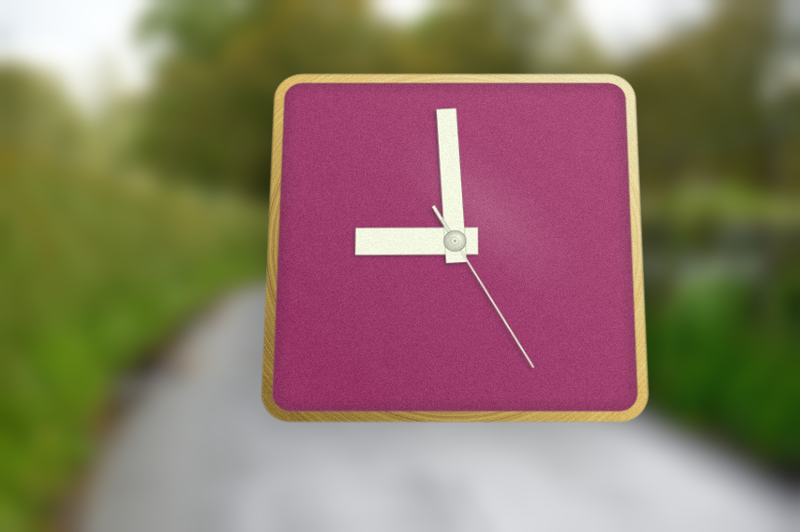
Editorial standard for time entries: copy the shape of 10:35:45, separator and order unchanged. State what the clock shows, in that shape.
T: 8:59:25
